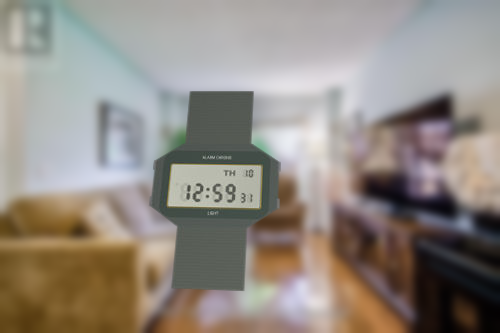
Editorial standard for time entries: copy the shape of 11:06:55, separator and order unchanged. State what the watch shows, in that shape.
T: 12:59:31
